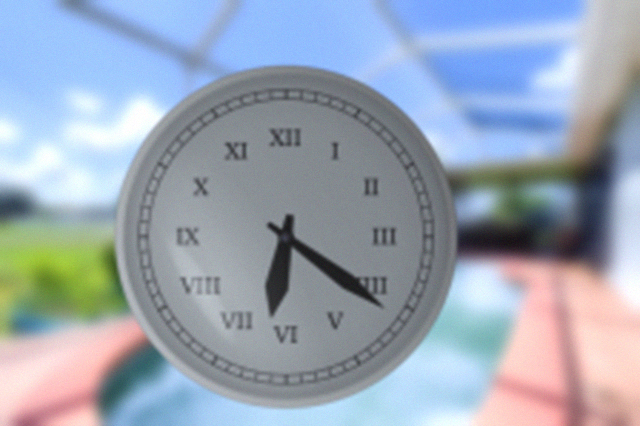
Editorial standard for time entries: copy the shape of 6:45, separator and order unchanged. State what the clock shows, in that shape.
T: 6:21
